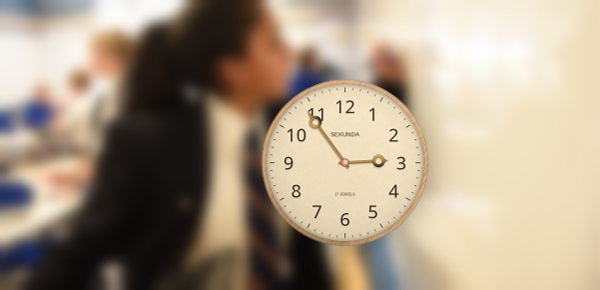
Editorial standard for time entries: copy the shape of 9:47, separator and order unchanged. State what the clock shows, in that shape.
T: 2:54
